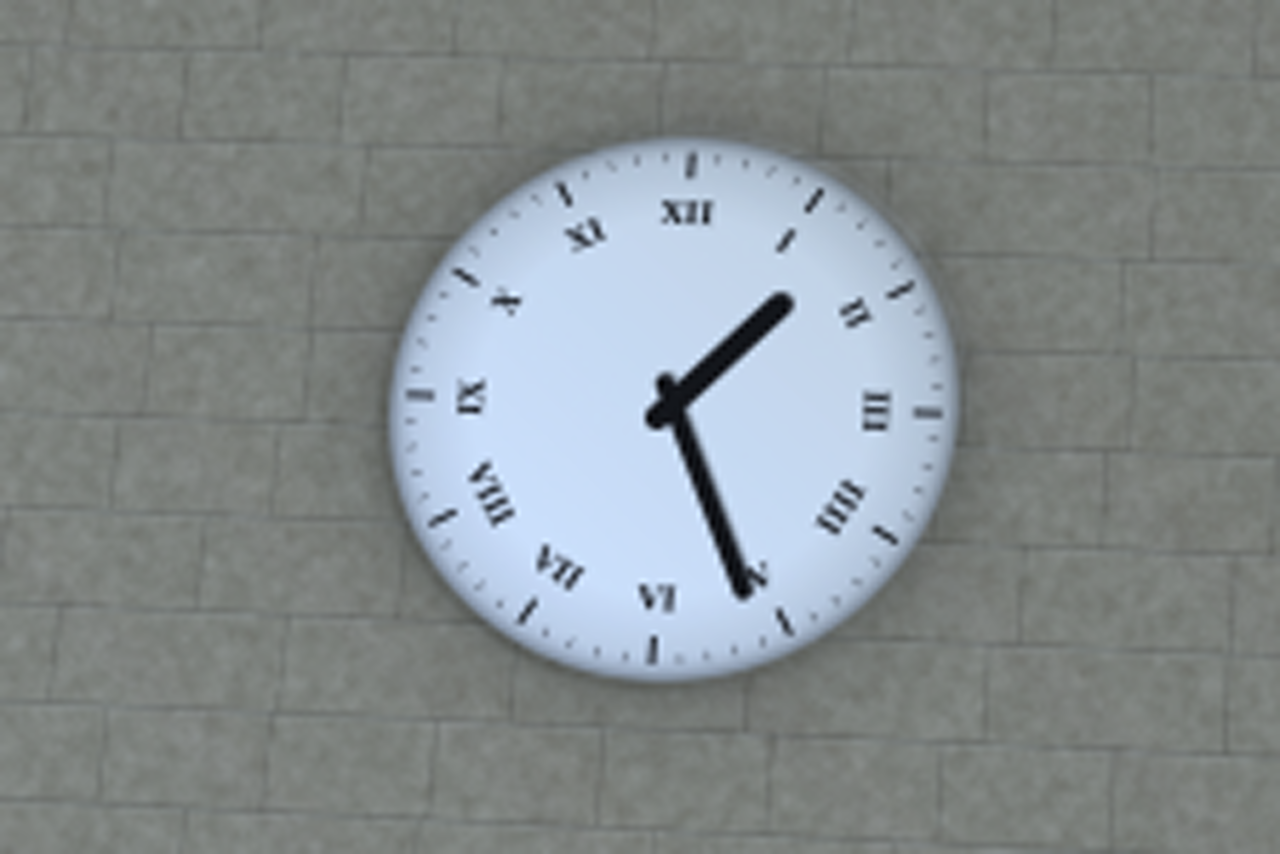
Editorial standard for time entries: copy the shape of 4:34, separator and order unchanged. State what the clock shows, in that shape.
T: 1:26
